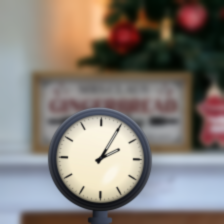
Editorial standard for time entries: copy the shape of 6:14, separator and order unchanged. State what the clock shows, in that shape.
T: 2:05
